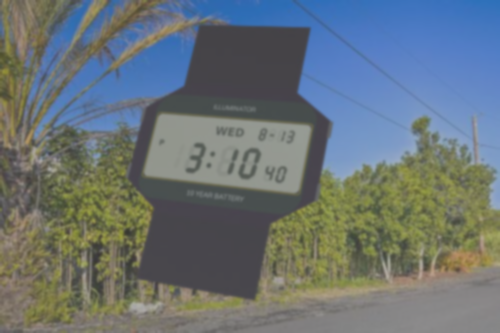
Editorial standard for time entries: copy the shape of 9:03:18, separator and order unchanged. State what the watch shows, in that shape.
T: 3:10:40
